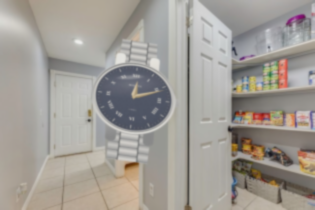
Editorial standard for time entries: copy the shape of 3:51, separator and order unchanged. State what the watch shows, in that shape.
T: 12:11
